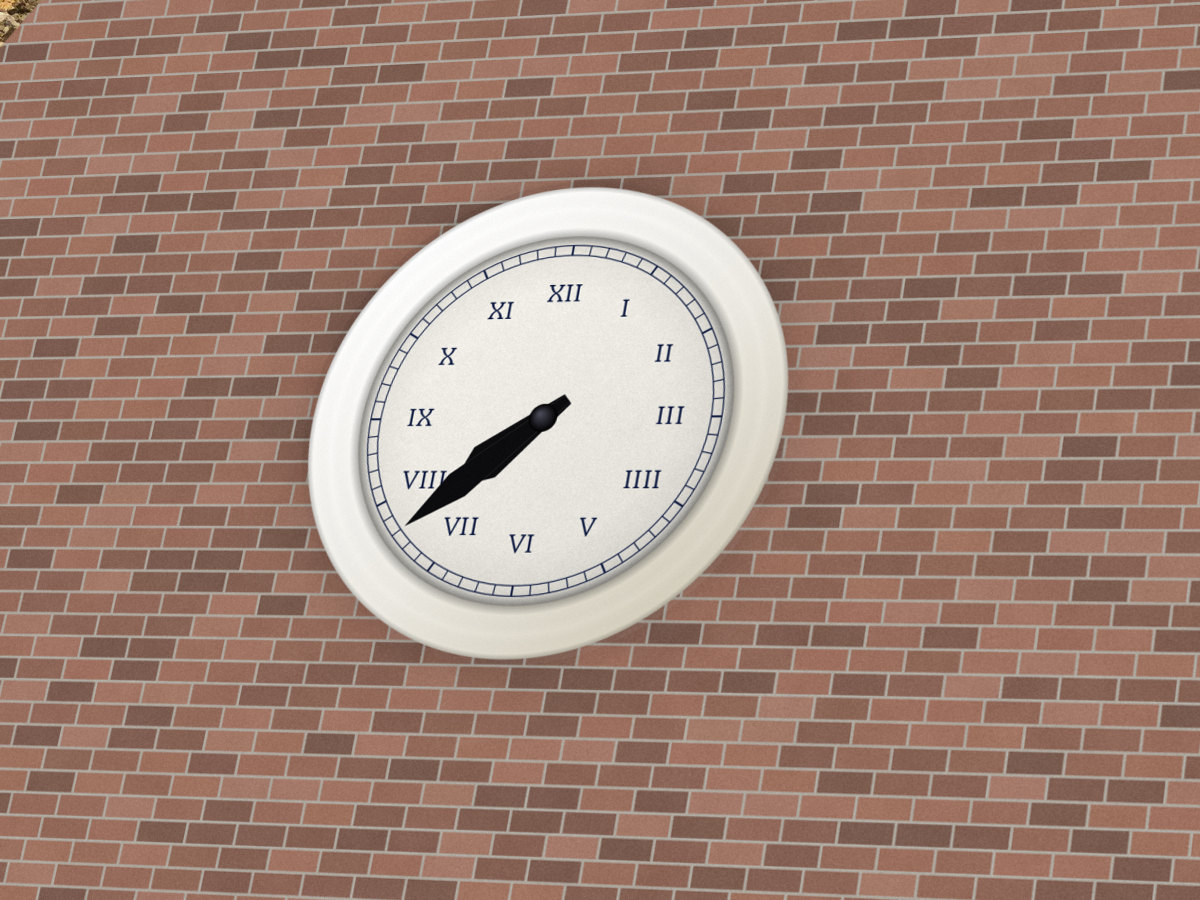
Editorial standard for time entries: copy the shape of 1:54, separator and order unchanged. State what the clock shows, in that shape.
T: 7:38
